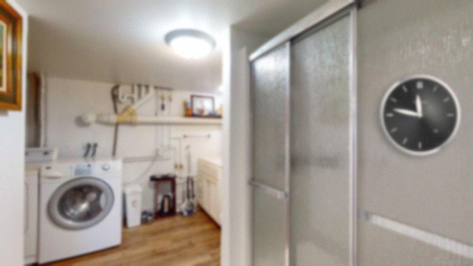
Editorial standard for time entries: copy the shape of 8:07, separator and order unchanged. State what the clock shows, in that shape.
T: 11:47
